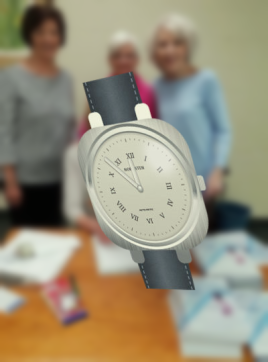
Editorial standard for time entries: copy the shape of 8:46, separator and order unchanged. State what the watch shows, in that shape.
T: 11:53
